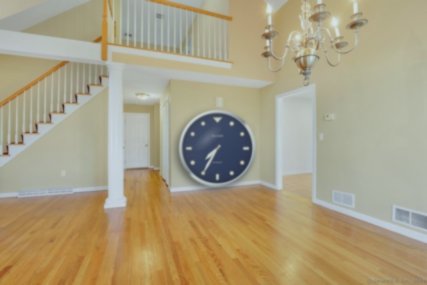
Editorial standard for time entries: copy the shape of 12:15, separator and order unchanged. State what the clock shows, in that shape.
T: 7:35
